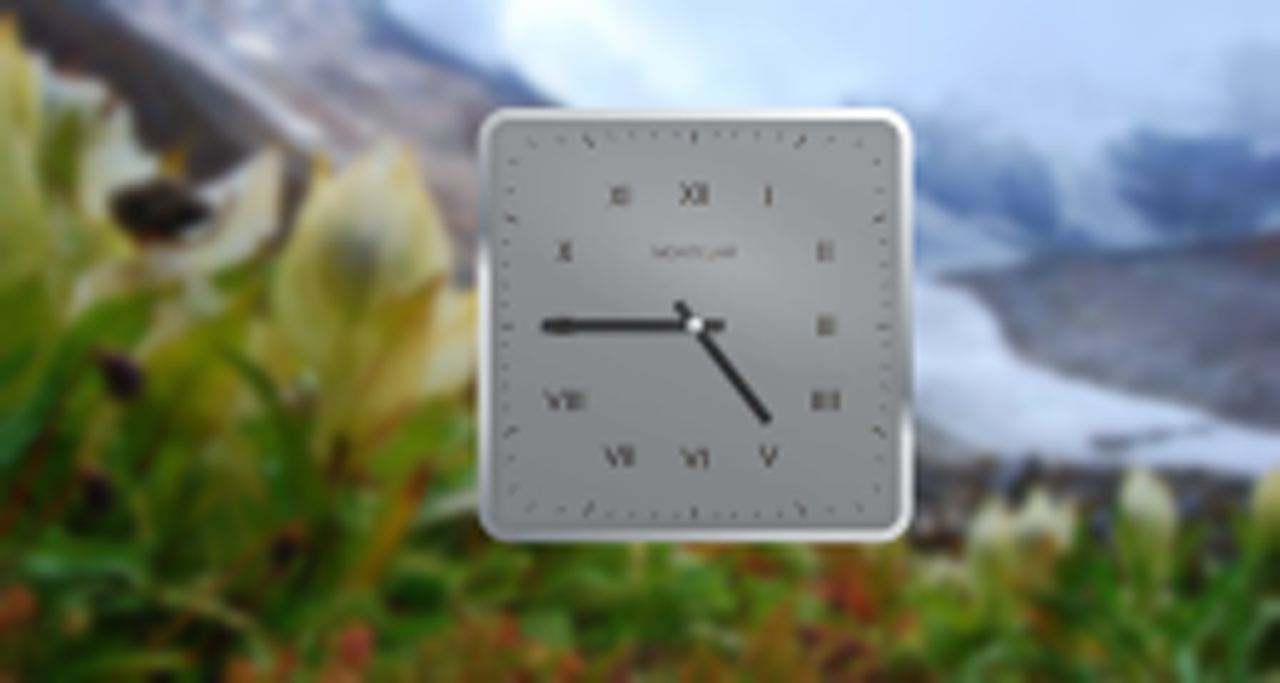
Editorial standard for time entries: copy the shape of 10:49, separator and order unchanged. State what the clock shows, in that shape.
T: 4:45
